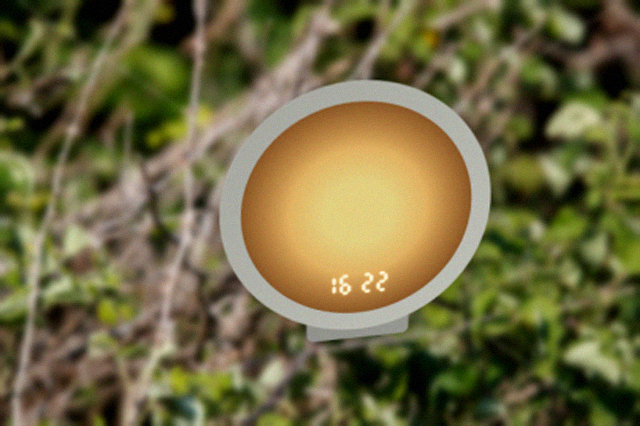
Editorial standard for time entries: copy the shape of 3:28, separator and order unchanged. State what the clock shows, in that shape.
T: 16:22
